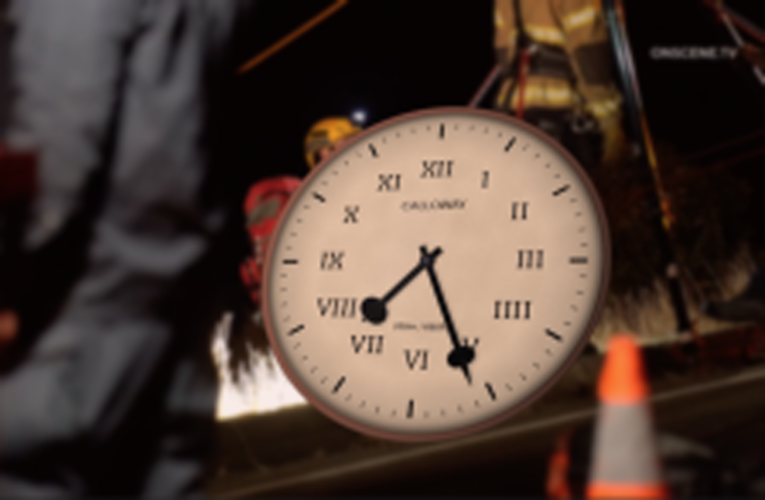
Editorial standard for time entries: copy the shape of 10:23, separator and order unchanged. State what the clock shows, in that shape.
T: 7:26
